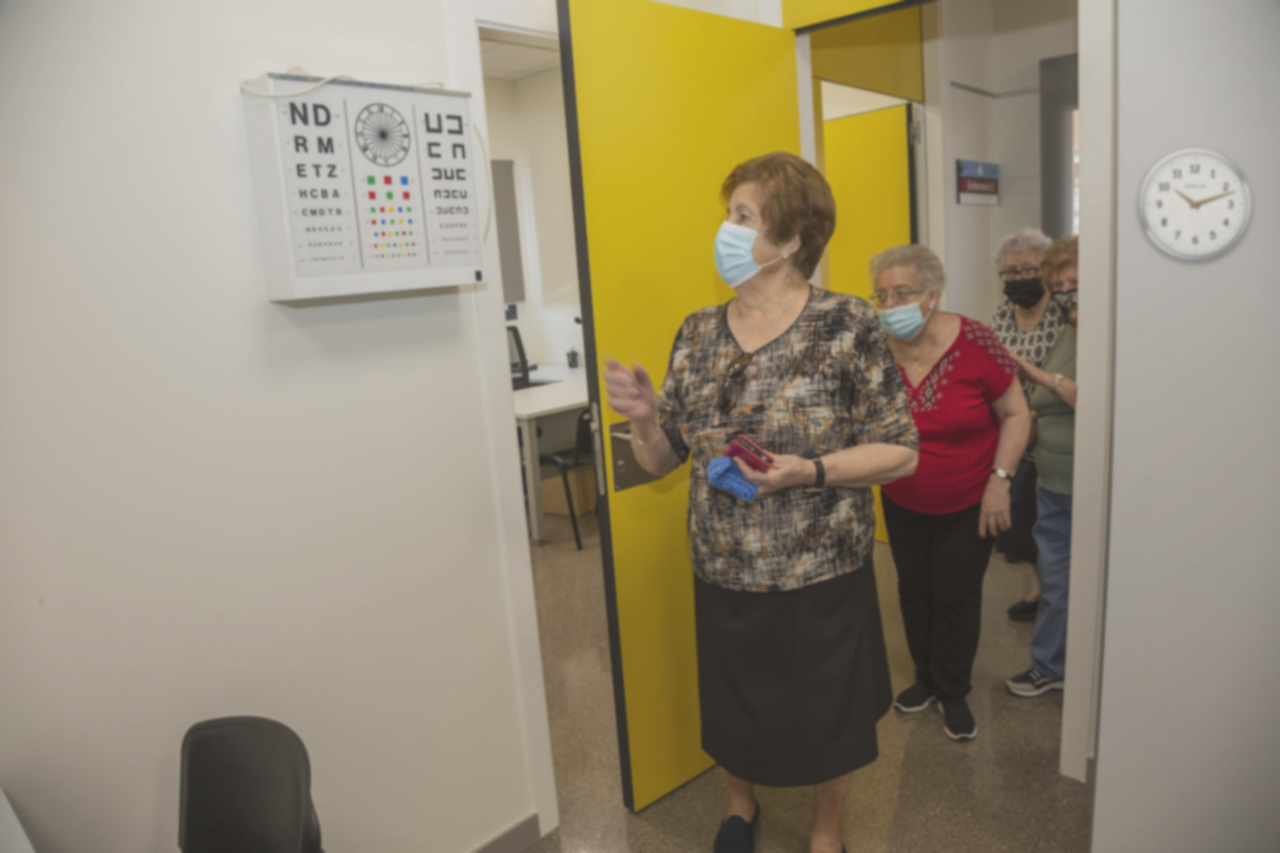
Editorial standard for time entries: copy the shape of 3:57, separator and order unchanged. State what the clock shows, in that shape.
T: 10:12
